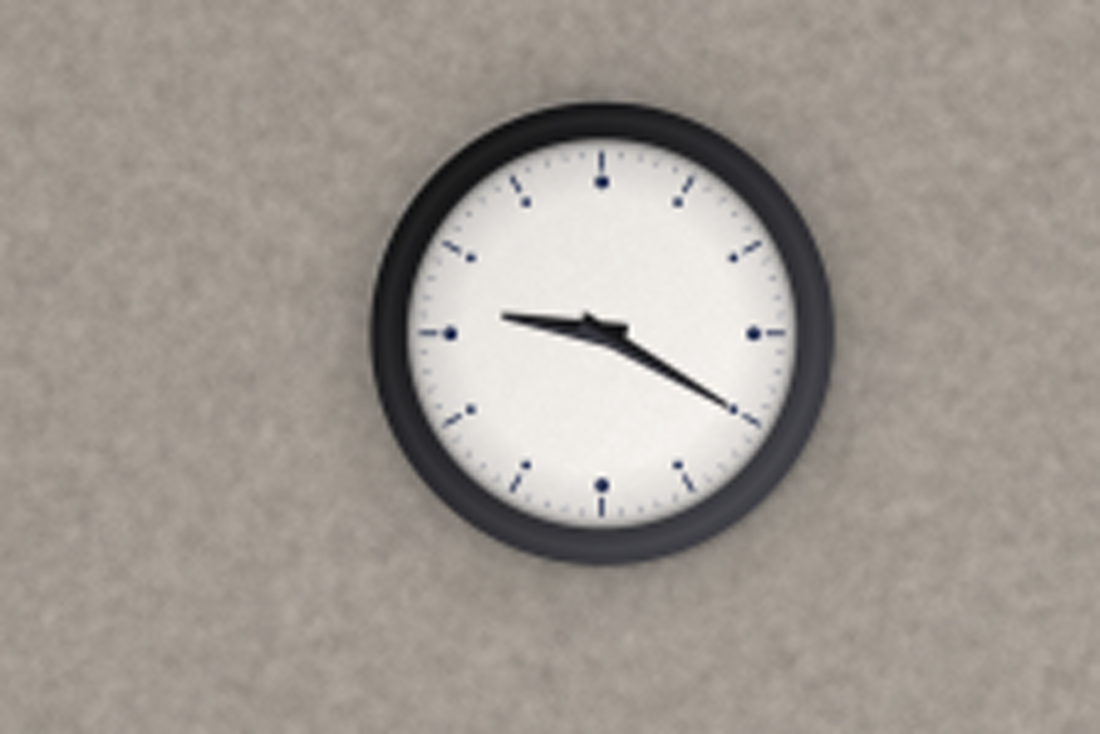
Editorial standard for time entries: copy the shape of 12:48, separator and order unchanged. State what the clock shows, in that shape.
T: 9:20
